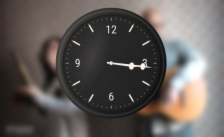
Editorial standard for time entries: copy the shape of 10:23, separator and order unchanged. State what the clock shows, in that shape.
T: 3:16
